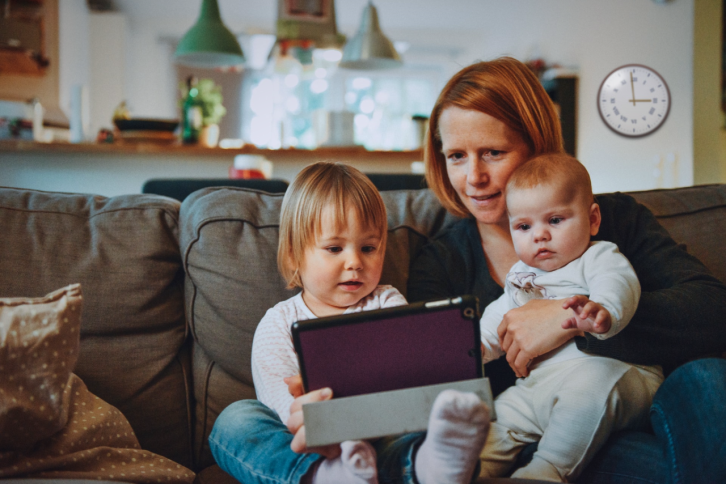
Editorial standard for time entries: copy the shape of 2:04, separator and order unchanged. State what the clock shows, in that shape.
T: 2:59
